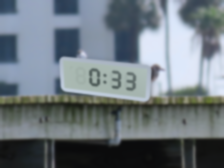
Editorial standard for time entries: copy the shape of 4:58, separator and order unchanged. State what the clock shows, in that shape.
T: 0:33
